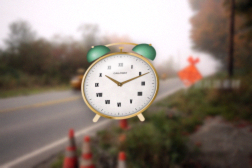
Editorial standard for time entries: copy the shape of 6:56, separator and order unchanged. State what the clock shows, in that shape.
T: 10:11
